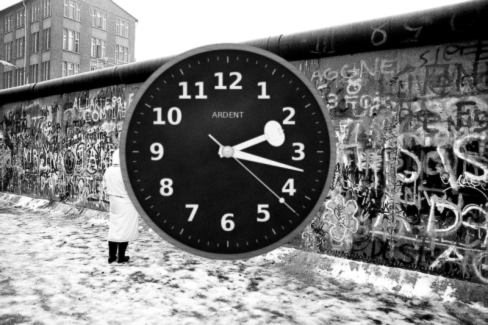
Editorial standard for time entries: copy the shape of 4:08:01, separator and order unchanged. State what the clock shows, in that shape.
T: 2:17:22
